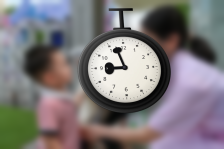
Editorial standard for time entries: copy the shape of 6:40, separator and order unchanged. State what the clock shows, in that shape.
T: 8:57
